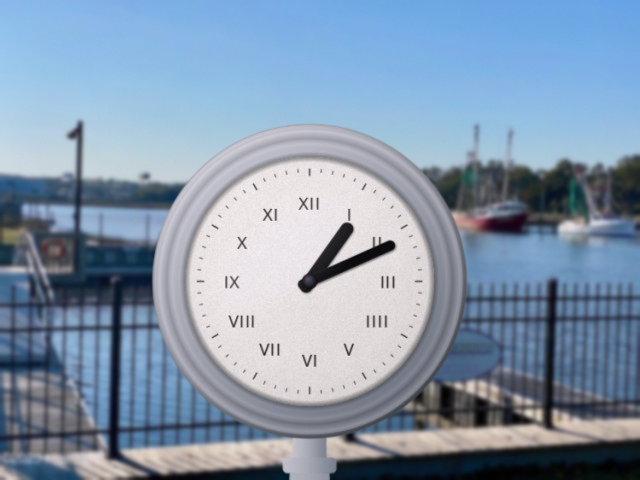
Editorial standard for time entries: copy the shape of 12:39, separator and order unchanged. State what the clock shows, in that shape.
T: 1:11
